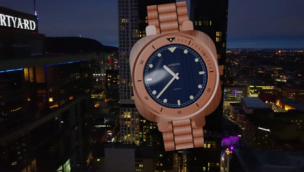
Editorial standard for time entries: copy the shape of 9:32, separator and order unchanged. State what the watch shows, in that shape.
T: 10:38
